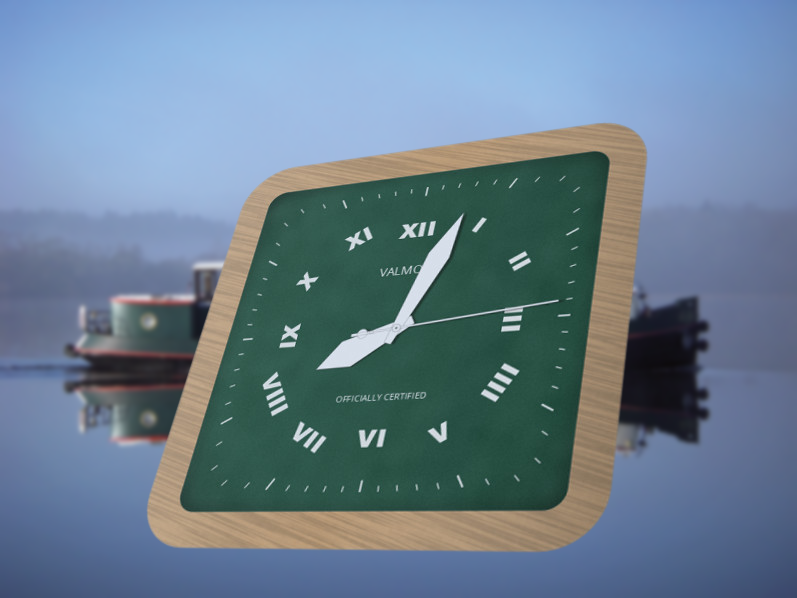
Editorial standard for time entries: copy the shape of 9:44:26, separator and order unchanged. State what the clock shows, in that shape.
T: 8:03:14
